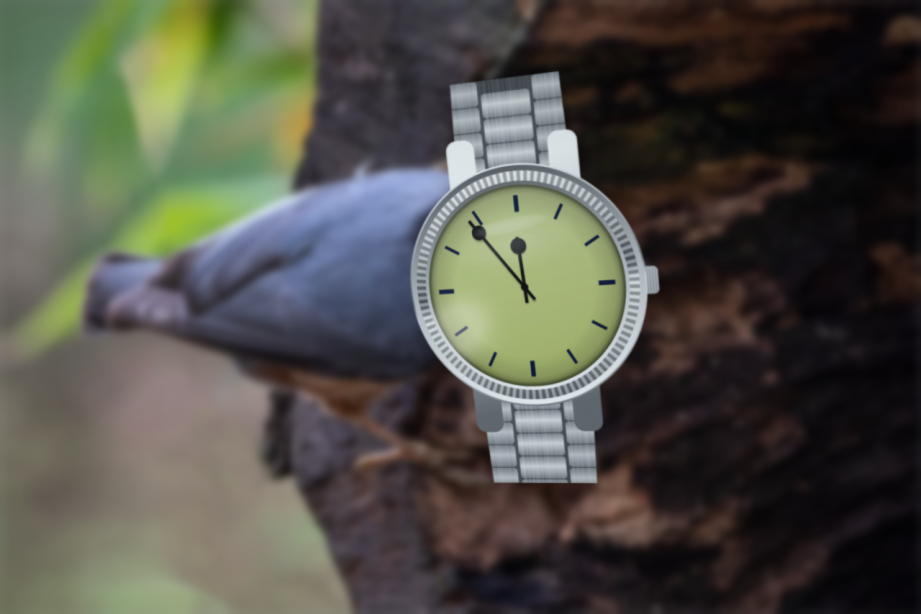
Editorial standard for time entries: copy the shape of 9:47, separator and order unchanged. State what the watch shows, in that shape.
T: 11:54
